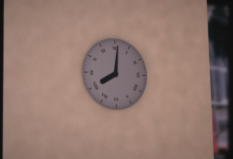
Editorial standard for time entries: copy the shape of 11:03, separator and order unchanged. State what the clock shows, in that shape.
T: 8:01
